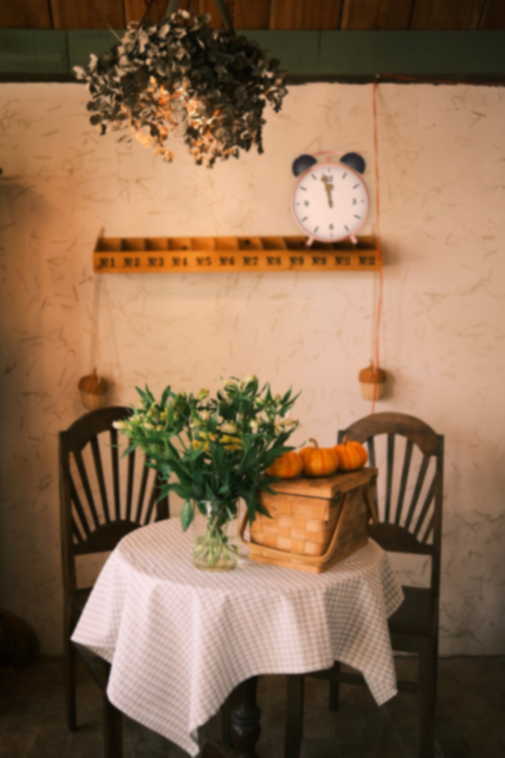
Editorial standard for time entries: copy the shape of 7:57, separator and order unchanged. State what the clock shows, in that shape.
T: 11:58
